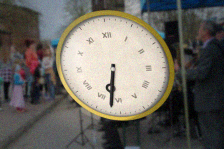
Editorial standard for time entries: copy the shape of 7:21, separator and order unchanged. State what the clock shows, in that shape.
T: 6:32
